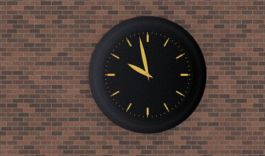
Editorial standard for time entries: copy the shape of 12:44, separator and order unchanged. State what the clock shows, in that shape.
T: 9:58
